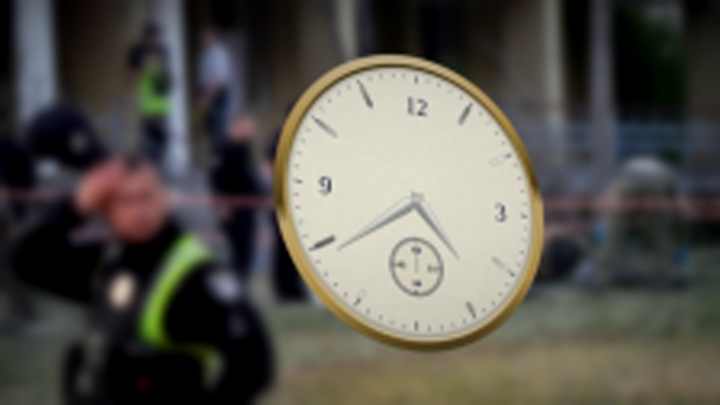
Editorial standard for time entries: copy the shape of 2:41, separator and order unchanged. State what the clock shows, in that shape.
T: 4:39
